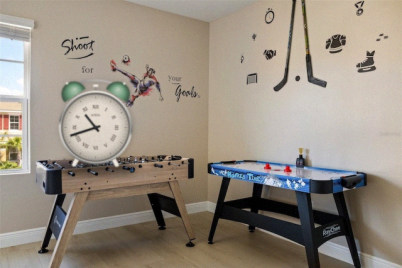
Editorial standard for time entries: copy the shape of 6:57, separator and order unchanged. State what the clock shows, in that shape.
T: 10:42
